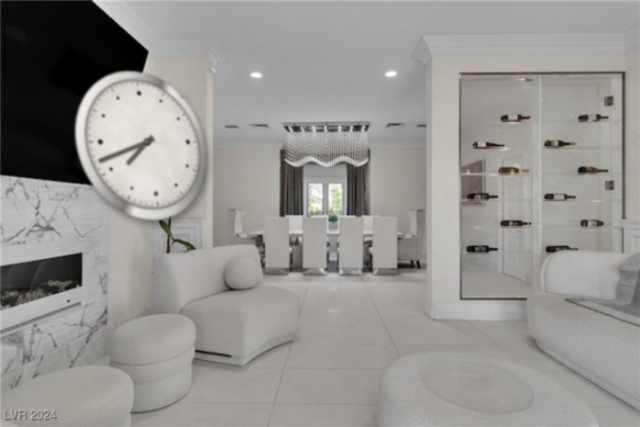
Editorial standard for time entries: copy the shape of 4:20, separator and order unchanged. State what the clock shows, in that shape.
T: 7:42
